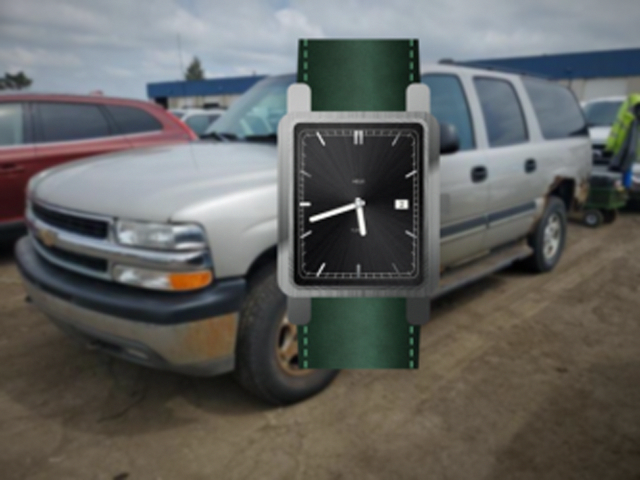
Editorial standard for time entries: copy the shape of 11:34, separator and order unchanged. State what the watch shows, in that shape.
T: 5:42
